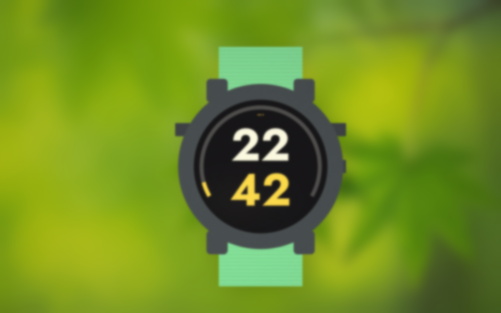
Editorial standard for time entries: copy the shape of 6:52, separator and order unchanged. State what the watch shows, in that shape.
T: 22:42
